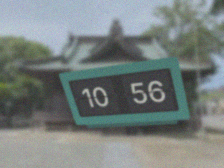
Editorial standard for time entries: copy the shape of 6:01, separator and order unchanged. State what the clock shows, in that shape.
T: 10:56
